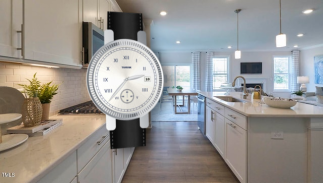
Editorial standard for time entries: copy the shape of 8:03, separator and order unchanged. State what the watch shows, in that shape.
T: 2:37
